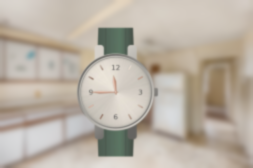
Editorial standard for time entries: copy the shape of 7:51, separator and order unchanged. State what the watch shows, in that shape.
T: 11:45
